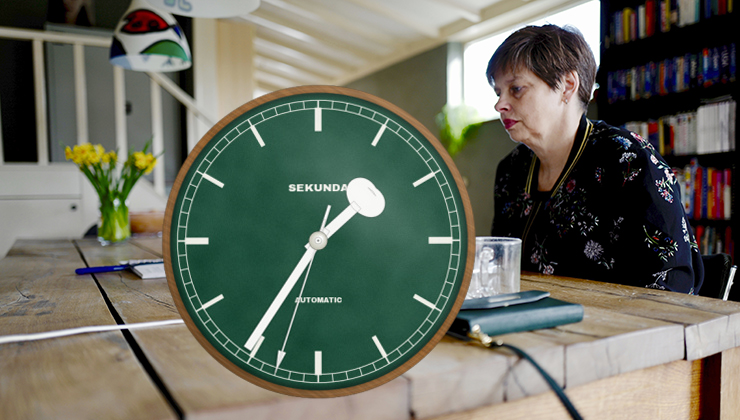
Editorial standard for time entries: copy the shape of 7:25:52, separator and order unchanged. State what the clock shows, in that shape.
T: 1:35:33
